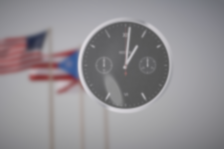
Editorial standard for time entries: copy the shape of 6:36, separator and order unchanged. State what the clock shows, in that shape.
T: 1:01
